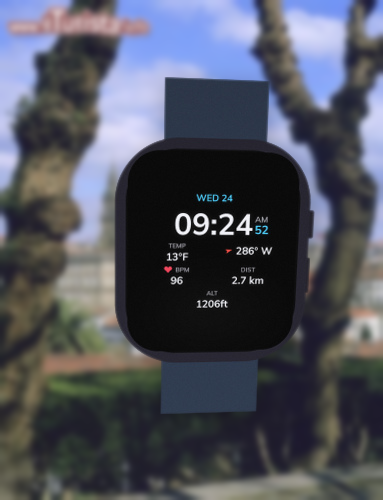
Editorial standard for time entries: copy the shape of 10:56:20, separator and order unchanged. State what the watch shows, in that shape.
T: 9:24:52
